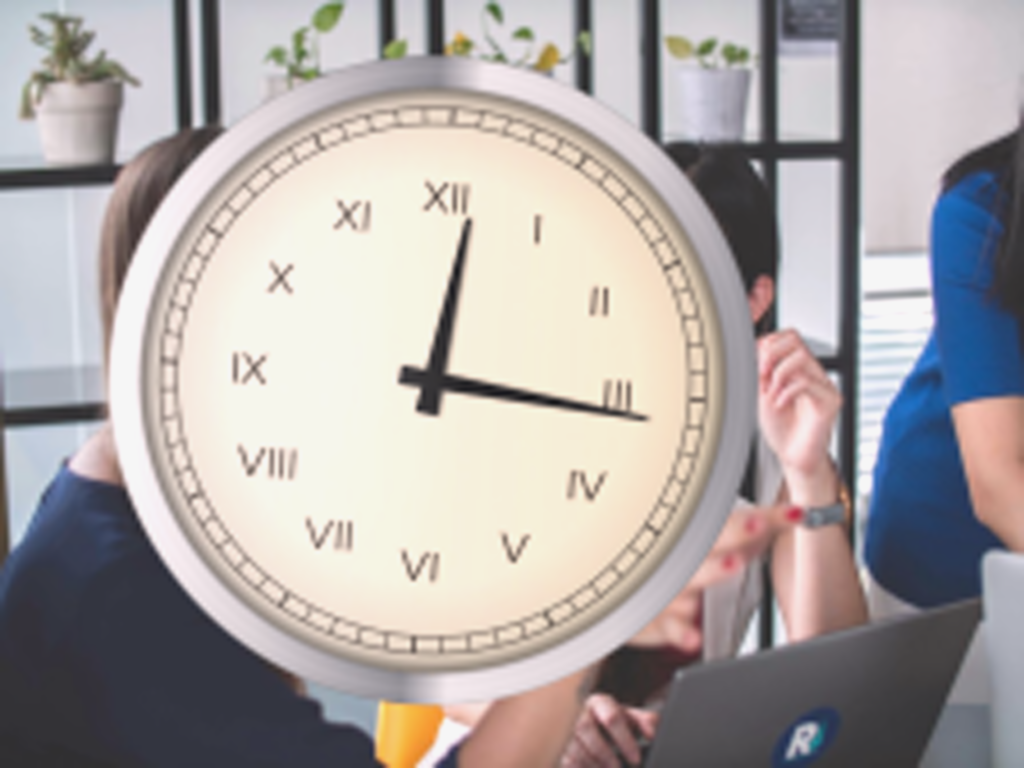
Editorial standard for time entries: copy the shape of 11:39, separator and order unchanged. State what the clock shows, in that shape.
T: 12:16
